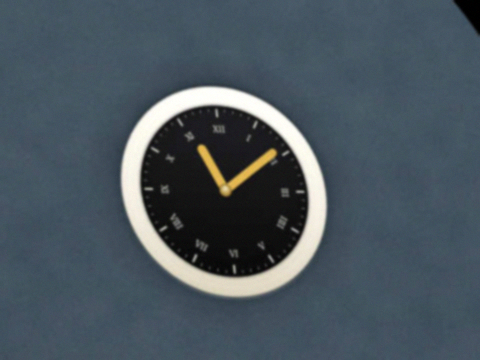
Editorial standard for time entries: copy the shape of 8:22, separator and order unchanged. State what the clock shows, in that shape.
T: 11:09
